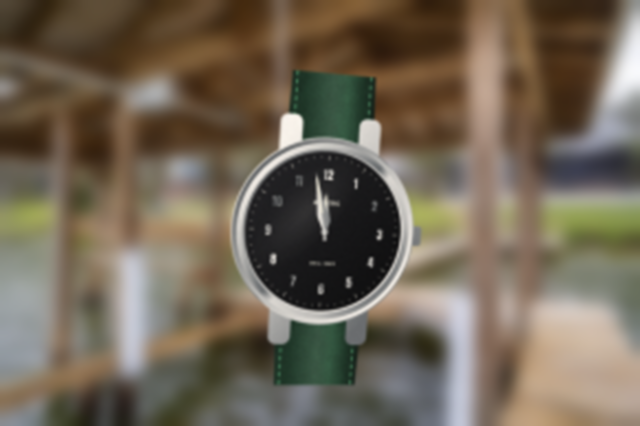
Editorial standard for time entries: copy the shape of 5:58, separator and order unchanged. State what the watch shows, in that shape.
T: 11:58
